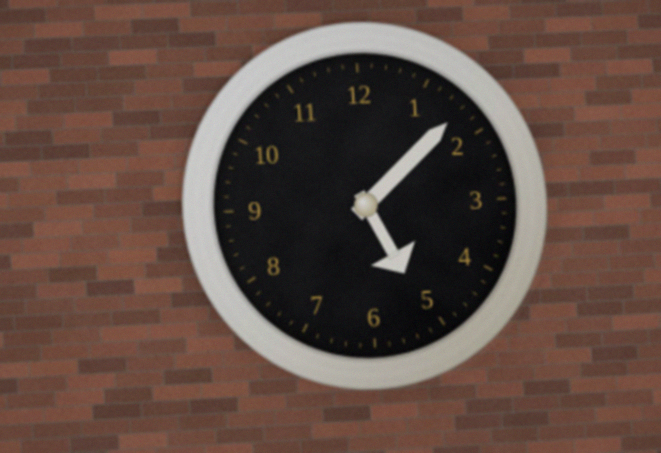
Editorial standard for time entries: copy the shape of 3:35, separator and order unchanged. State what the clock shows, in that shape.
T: 5:08
